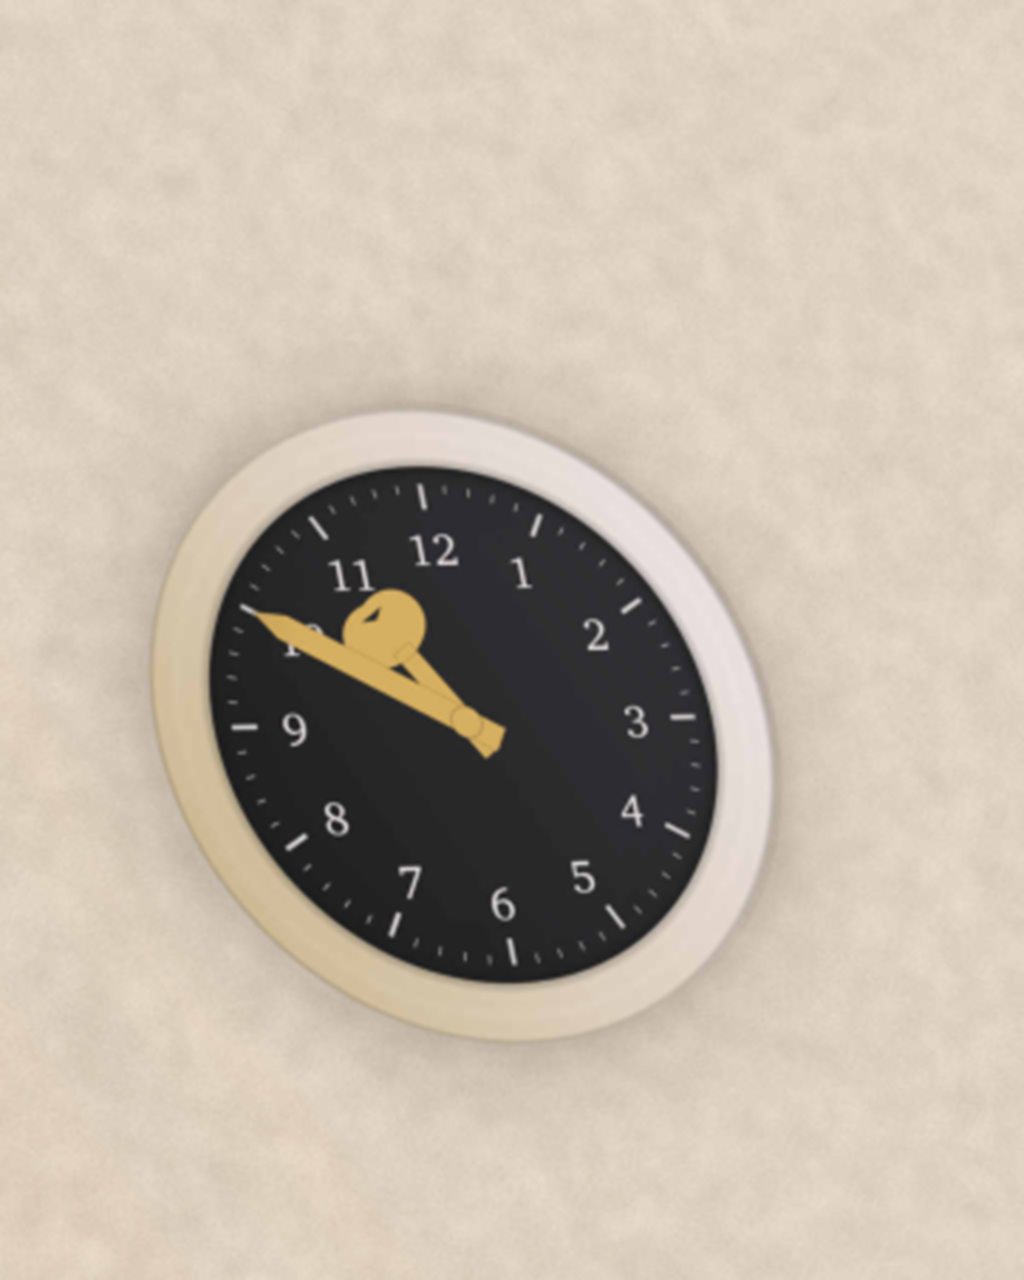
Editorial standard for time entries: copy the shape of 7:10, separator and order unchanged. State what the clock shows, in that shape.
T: 10:50
